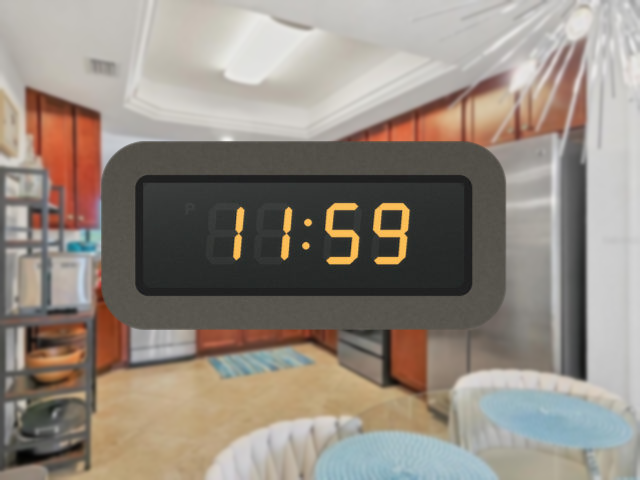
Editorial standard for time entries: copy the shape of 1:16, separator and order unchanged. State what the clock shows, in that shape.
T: 11:59
